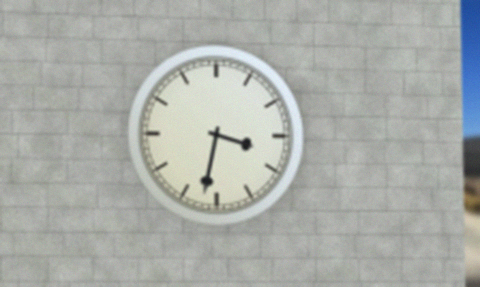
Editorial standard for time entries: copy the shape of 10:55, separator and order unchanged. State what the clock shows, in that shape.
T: 3:32
